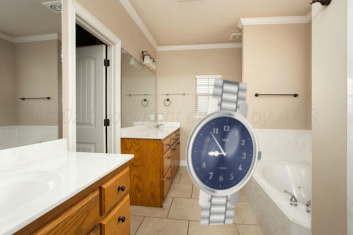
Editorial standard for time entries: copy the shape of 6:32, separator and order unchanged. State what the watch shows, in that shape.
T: 8:53
